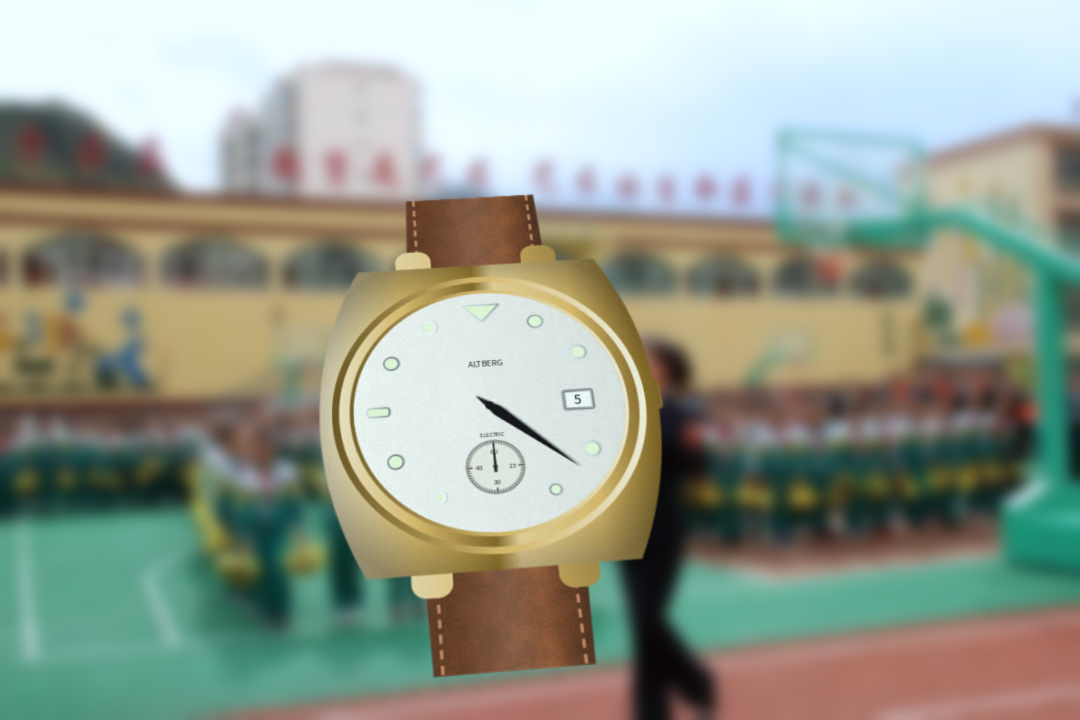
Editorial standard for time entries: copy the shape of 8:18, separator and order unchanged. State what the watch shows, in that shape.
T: 4:22
